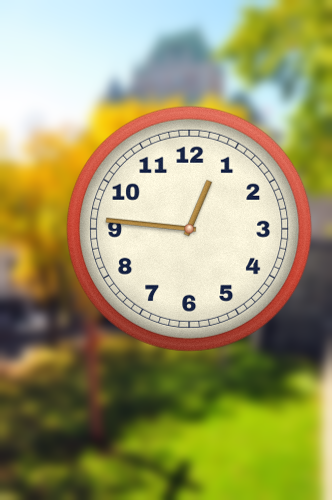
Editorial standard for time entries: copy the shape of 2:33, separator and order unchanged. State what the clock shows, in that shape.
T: 12:46
